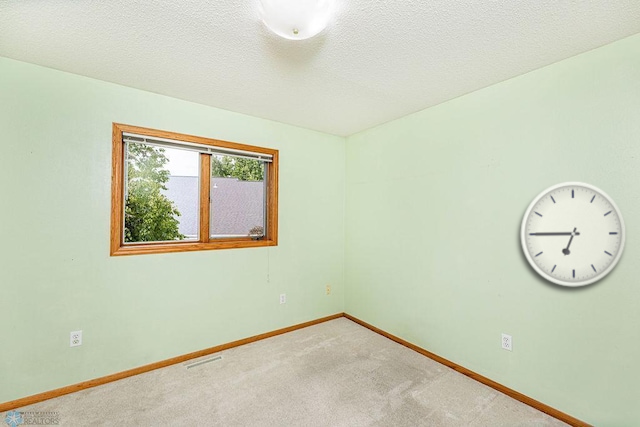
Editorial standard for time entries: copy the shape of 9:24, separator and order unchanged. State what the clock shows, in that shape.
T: 6:45
